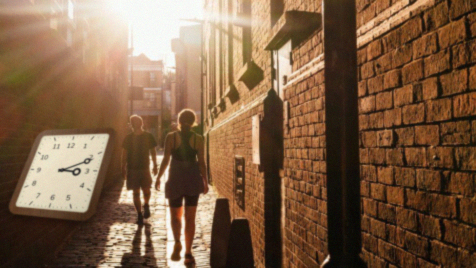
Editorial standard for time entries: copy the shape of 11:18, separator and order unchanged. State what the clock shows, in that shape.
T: 3:11
